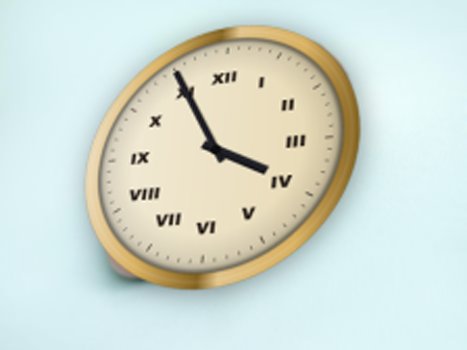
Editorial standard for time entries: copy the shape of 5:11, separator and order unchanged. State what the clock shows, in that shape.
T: 3:55
